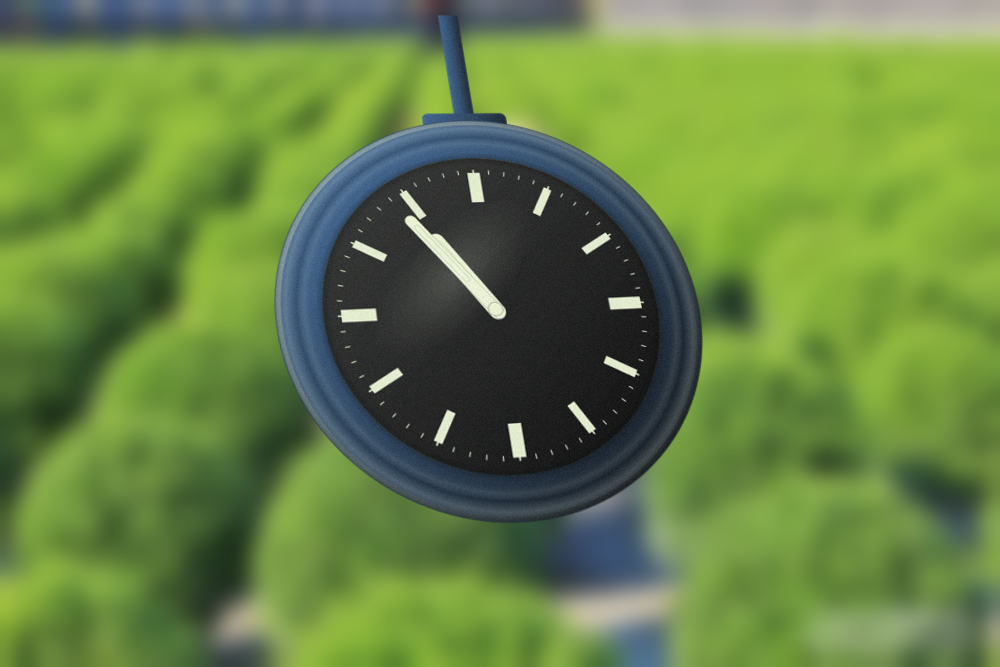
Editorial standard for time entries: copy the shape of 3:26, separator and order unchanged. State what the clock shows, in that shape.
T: 10:54
